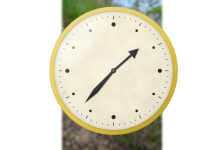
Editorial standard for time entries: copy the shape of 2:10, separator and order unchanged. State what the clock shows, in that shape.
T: 1:37
